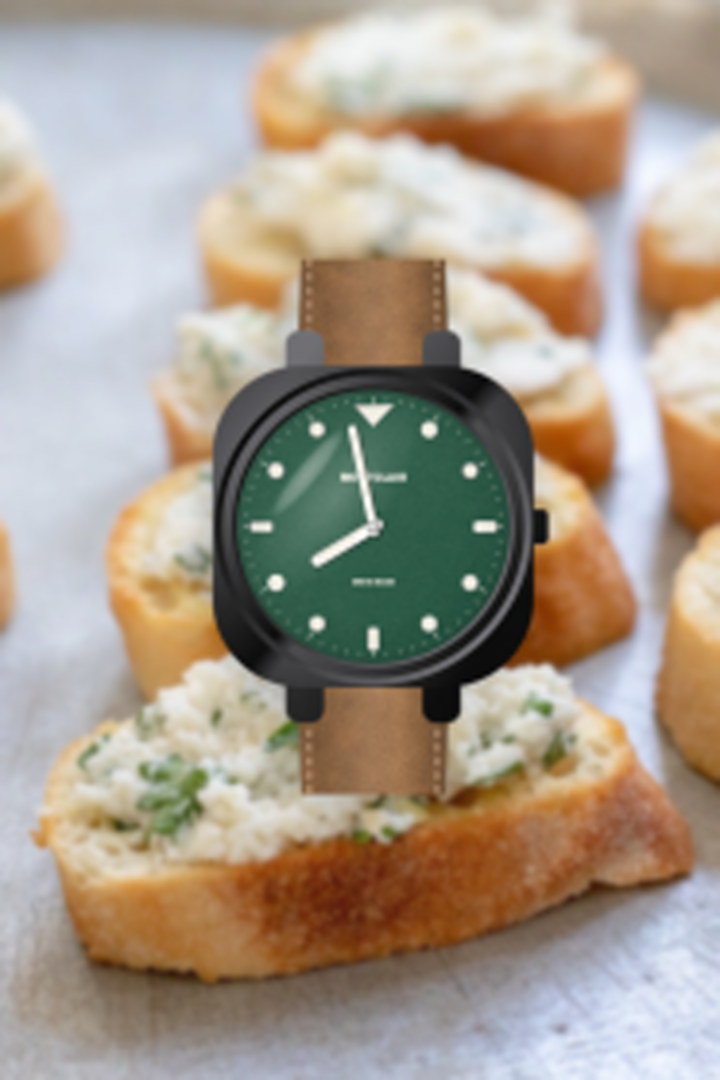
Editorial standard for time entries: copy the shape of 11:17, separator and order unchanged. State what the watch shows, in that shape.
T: 7:58
